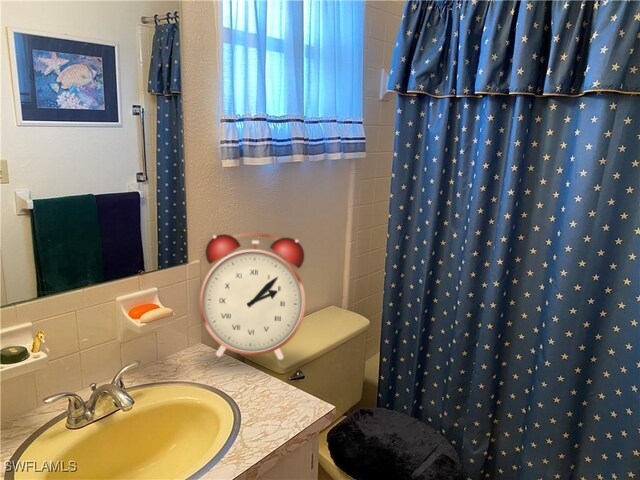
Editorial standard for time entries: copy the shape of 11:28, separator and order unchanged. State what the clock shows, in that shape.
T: 2:07
